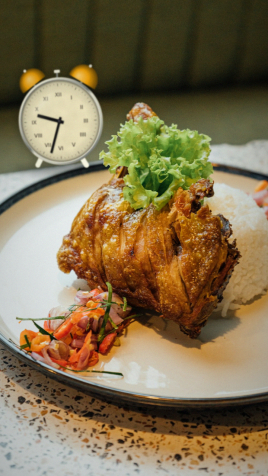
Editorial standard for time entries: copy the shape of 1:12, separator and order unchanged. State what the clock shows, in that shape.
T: 9:33
